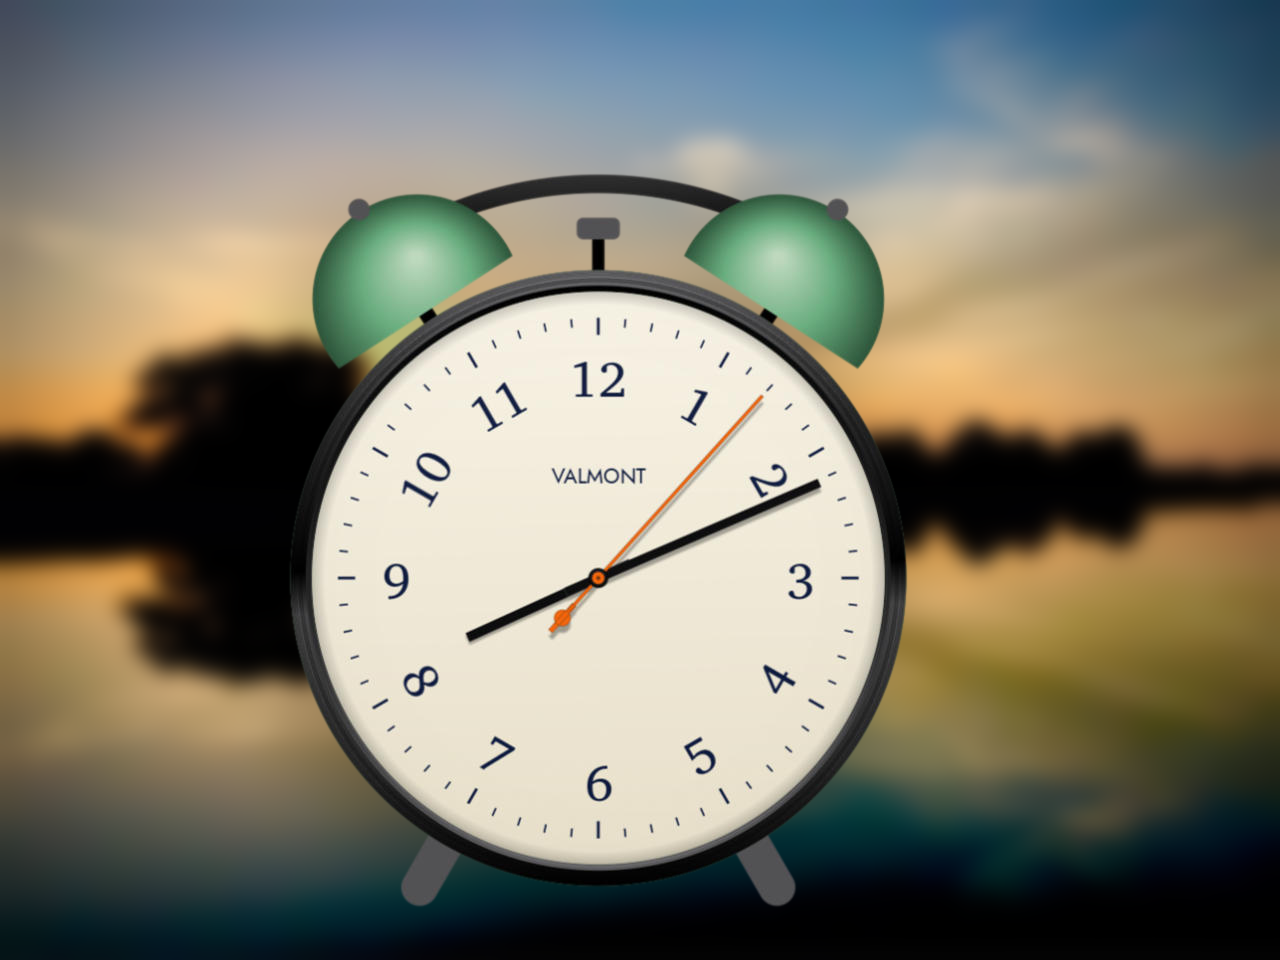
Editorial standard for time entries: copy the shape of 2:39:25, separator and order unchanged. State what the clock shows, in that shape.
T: 8:11:07
